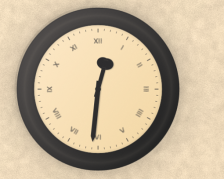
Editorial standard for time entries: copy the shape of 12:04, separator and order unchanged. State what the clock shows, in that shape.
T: 12:31
